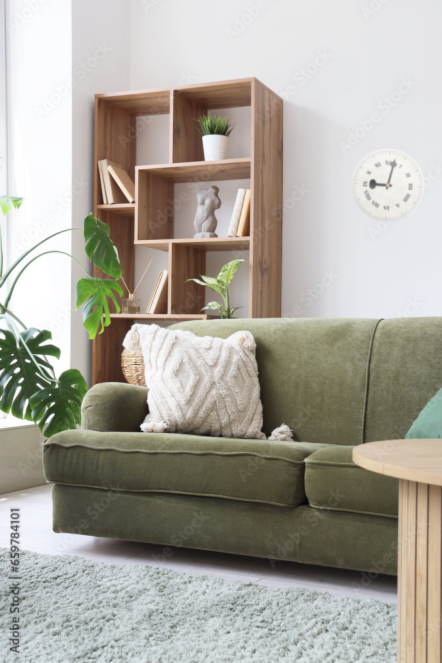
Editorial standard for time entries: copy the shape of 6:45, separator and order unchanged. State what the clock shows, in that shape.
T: 9:02
